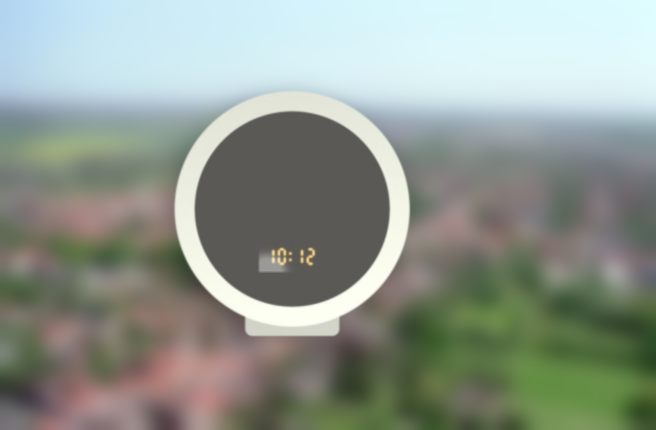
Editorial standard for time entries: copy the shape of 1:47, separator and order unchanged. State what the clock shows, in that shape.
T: 10:12
